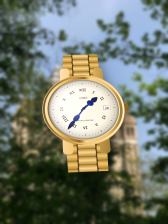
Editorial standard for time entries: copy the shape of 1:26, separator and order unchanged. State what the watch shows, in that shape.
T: 1:36
